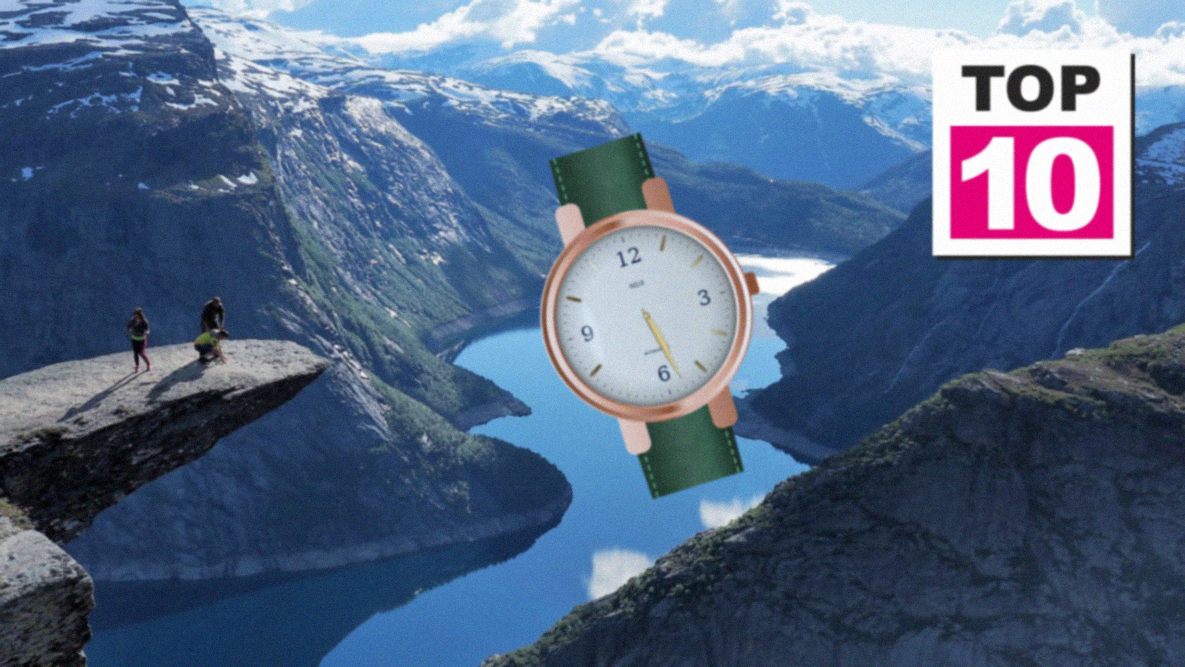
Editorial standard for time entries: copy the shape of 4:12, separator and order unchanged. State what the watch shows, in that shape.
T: 5:28
